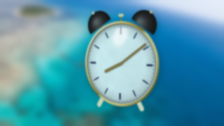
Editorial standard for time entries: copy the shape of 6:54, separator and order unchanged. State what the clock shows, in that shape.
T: 8:09
